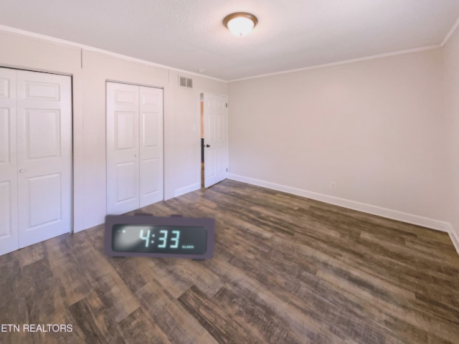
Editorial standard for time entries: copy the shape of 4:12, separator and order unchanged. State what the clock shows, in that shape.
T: 4:33
